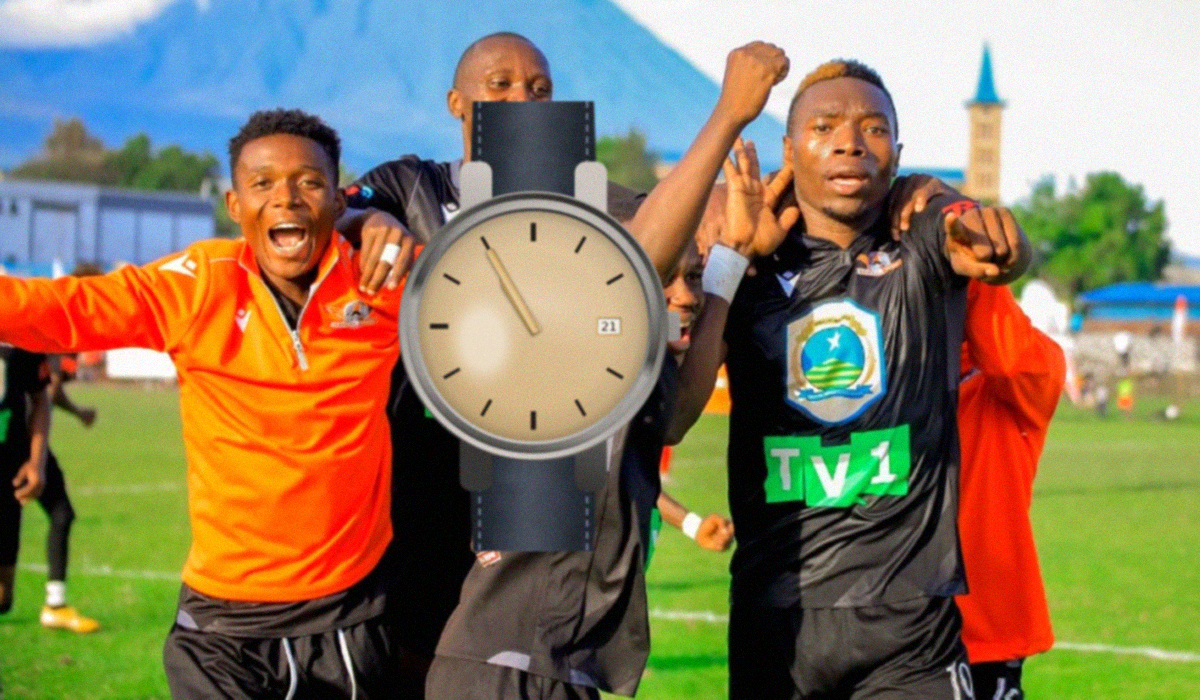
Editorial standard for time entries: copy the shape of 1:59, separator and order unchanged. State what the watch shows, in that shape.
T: 10:55
